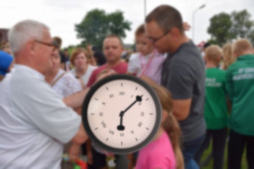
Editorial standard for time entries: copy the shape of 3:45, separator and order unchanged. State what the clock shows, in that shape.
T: 6:08
